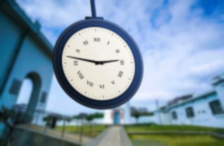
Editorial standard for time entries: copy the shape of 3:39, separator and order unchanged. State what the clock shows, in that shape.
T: 2:47
